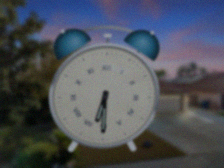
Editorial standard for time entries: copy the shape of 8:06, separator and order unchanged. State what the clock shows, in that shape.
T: 6:30
